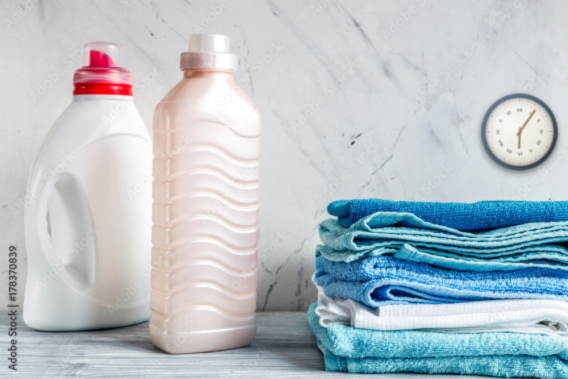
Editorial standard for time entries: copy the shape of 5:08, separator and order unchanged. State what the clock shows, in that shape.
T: 6:06
